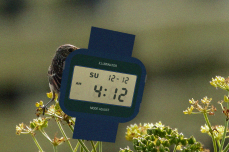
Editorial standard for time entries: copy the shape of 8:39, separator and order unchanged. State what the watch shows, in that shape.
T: 4:12
